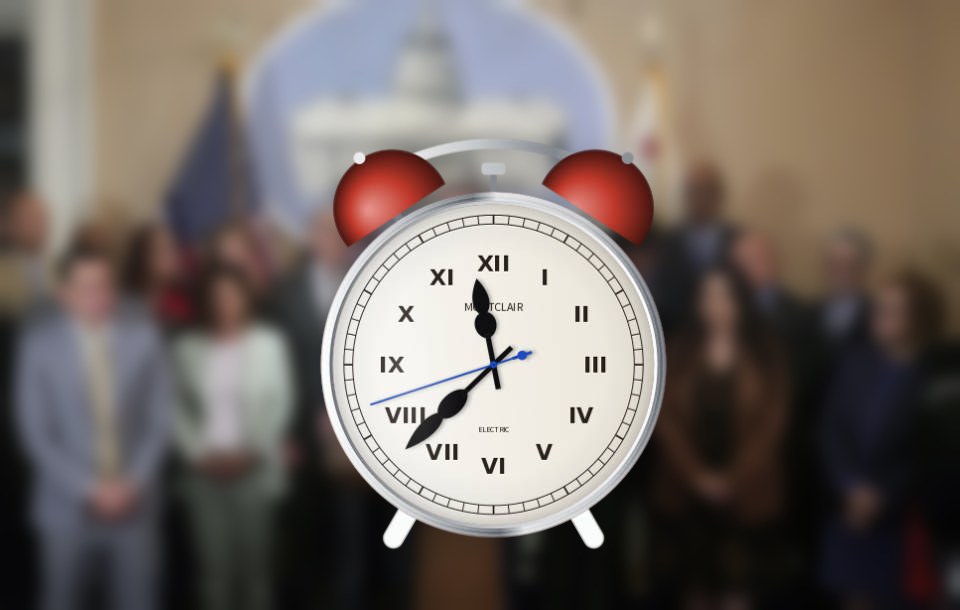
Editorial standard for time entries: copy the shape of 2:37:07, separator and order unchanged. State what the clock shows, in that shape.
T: 11:37:42
